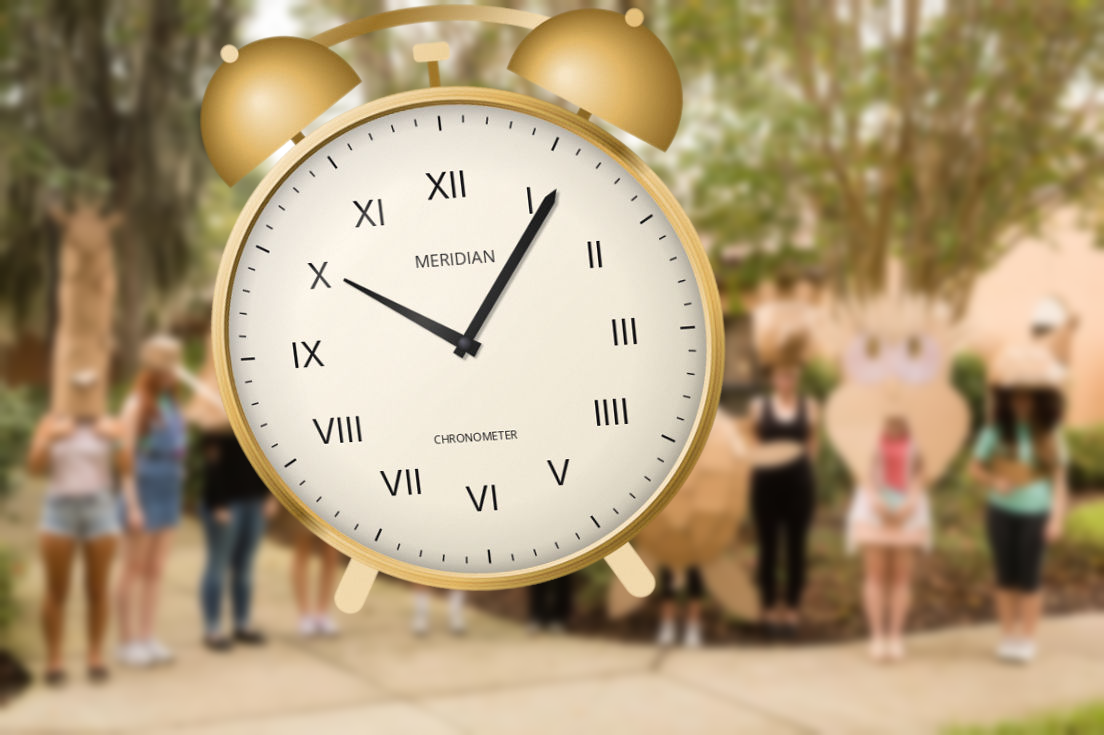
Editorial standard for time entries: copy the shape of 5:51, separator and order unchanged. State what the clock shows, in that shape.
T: 10:06
